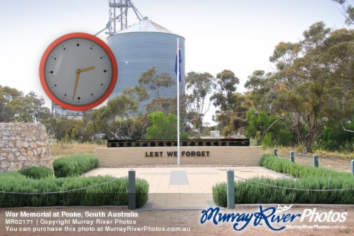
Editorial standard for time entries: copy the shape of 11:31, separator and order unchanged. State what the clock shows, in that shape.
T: 2:32
